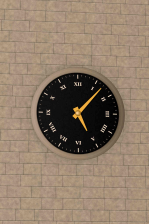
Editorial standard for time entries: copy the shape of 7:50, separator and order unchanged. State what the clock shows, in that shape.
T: 5:07
